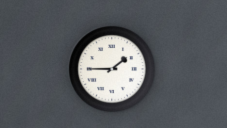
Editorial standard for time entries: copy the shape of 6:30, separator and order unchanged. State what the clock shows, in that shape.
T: 1:45
